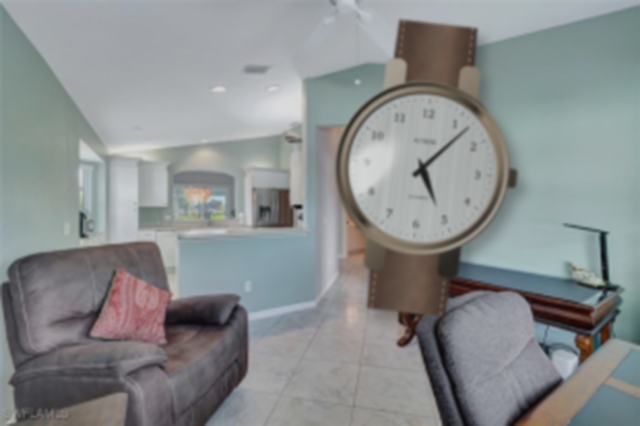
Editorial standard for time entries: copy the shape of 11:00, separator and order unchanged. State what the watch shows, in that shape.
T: 5:07
